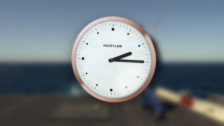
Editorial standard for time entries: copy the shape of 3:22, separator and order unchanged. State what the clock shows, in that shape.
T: 2:15
